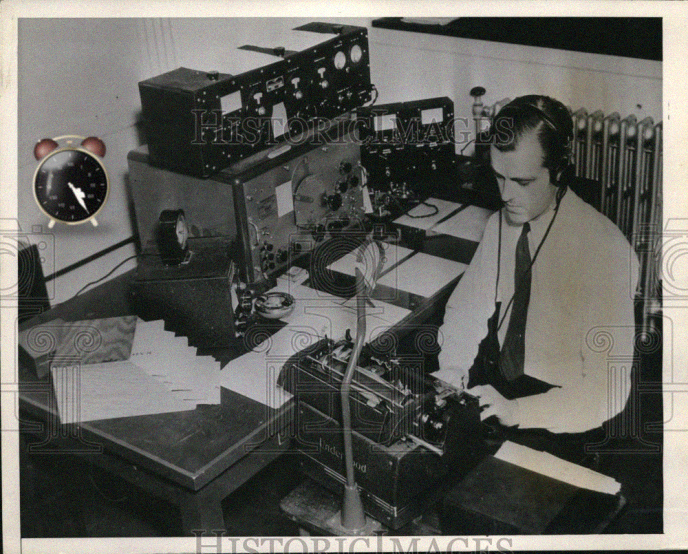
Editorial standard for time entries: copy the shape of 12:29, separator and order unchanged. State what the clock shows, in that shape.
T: 4:25
